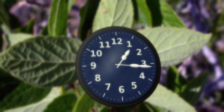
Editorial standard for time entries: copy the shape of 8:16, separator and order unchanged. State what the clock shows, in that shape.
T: 1:16
